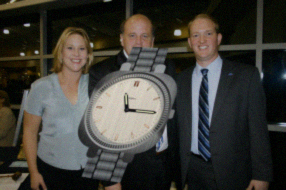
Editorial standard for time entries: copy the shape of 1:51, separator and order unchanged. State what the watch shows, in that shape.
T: 11:15
